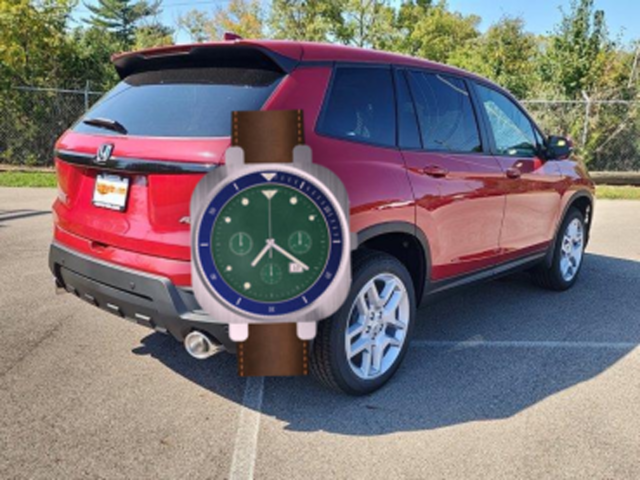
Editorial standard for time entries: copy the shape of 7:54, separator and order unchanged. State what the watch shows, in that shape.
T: 7:21
